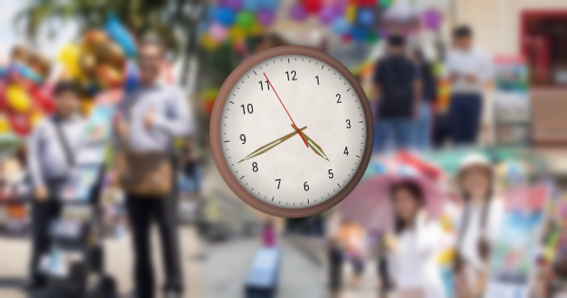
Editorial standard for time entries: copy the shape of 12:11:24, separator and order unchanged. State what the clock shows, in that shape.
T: 4:41:56
